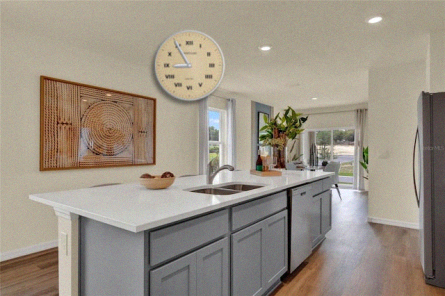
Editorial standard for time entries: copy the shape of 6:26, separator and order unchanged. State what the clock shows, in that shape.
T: 8:55
